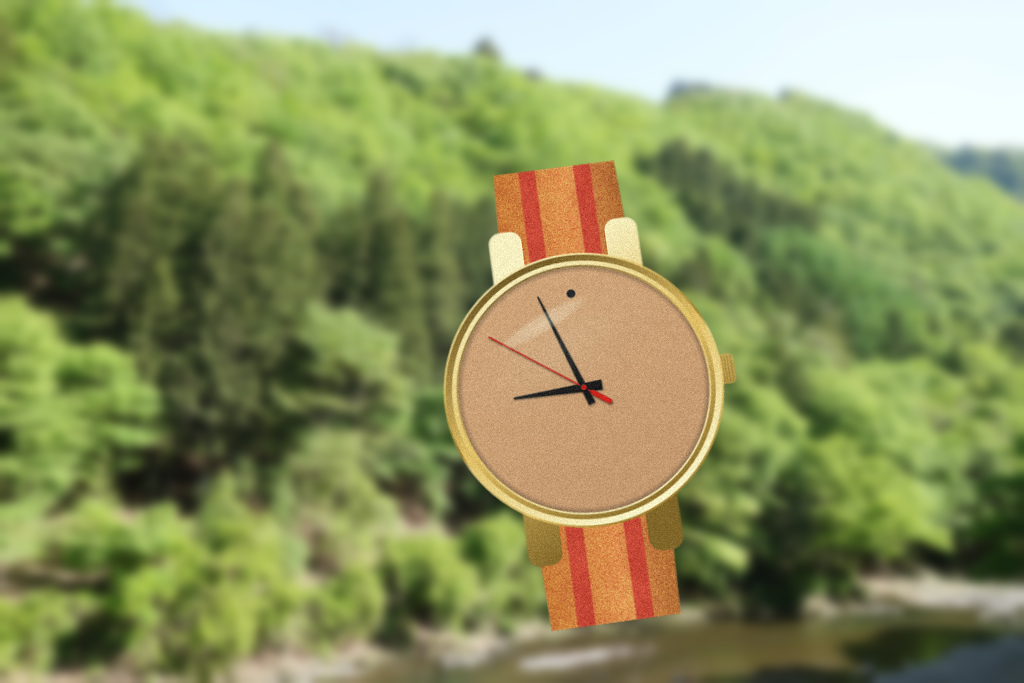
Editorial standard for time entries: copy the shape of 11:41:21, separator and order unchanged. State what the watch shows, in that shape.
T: 8:56:51
